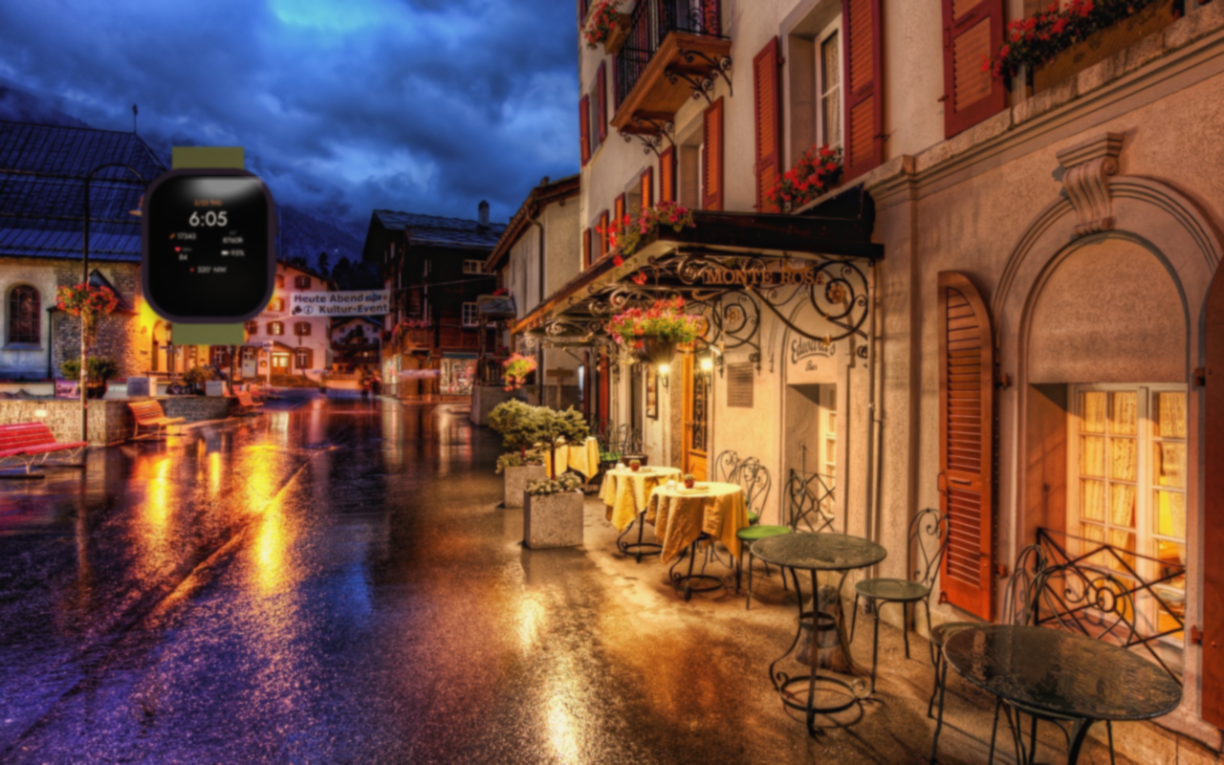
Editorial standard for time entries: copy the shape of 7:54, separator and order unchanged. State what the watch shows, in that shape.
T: 6:05
